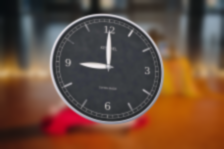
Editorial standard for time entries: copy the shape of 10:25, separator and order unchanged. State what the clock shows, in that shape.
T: 9:00
